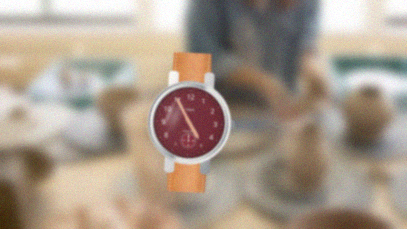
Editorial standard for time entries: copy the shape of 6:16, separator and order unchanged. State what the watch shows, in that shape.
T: 4:55
